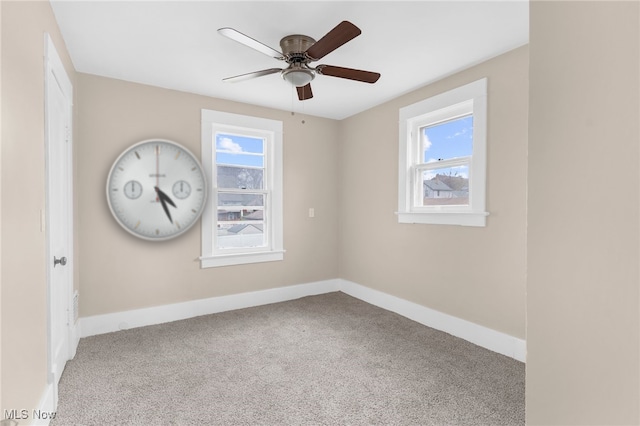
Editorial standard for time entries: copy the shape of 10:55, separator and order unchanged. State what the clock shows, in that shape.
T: 4:26
